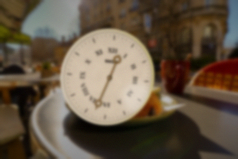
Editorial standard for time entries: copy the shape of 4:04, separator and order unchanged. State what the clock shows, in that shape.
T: 12:33
